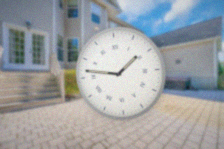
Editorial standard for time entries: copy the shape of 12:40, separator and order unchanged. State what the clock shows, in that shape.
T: 1:47
